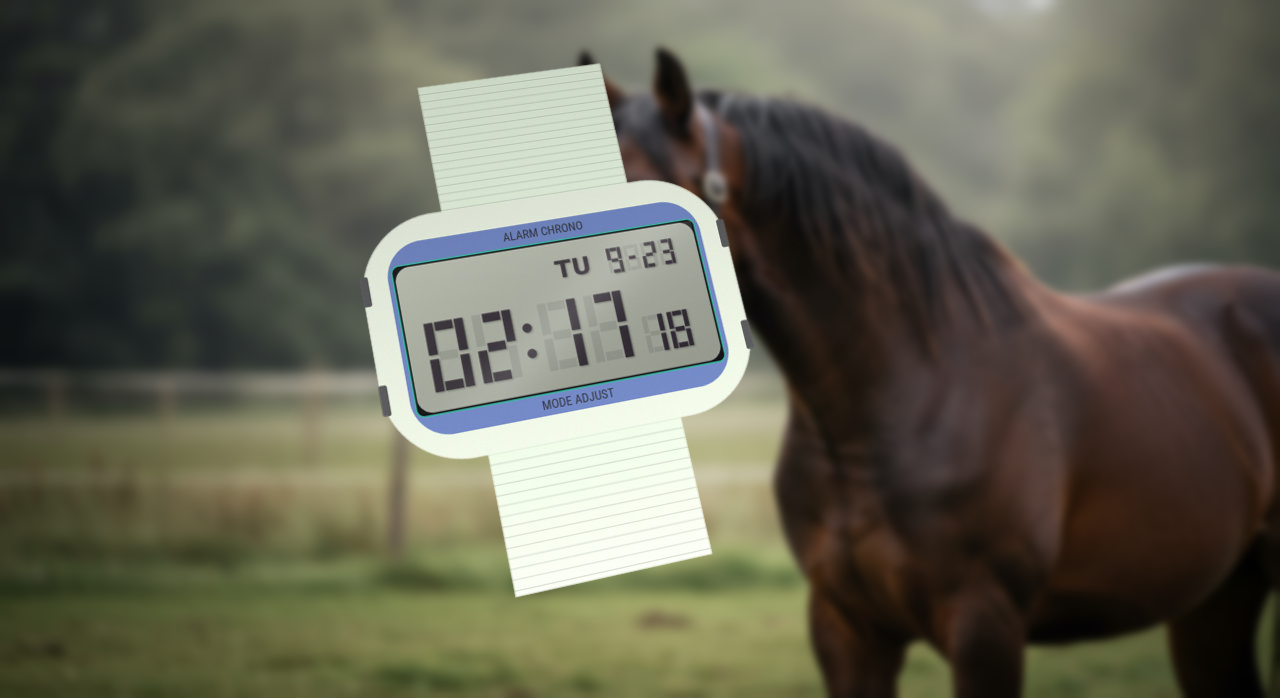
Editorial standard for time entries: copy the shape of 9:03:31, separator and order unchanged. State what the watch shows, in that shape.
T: 2:17:18
